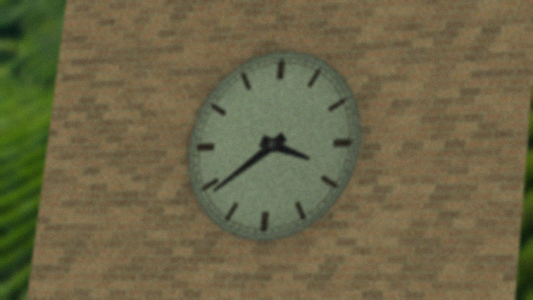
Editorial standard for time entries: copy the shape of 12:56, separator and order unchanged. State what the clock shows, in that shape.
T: 3:39
